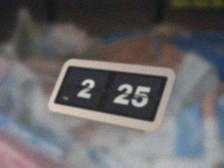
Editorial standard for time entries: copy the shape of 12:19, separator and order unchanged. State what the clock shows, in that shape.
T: 2:25
